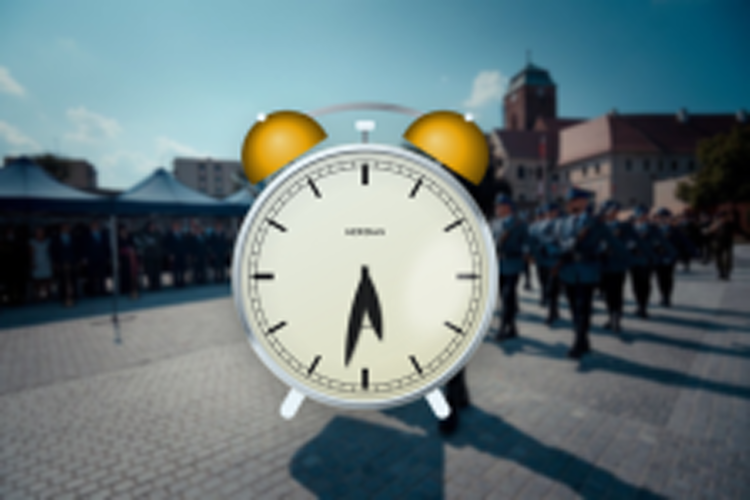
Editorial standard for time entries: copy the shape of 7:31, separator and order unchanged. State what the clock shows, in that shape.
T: 5:32
